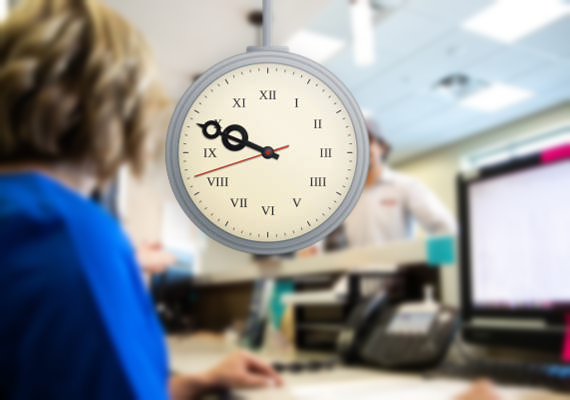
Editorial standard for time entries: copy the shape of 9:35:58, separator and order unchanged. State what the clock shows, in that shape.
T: 9:48:42
